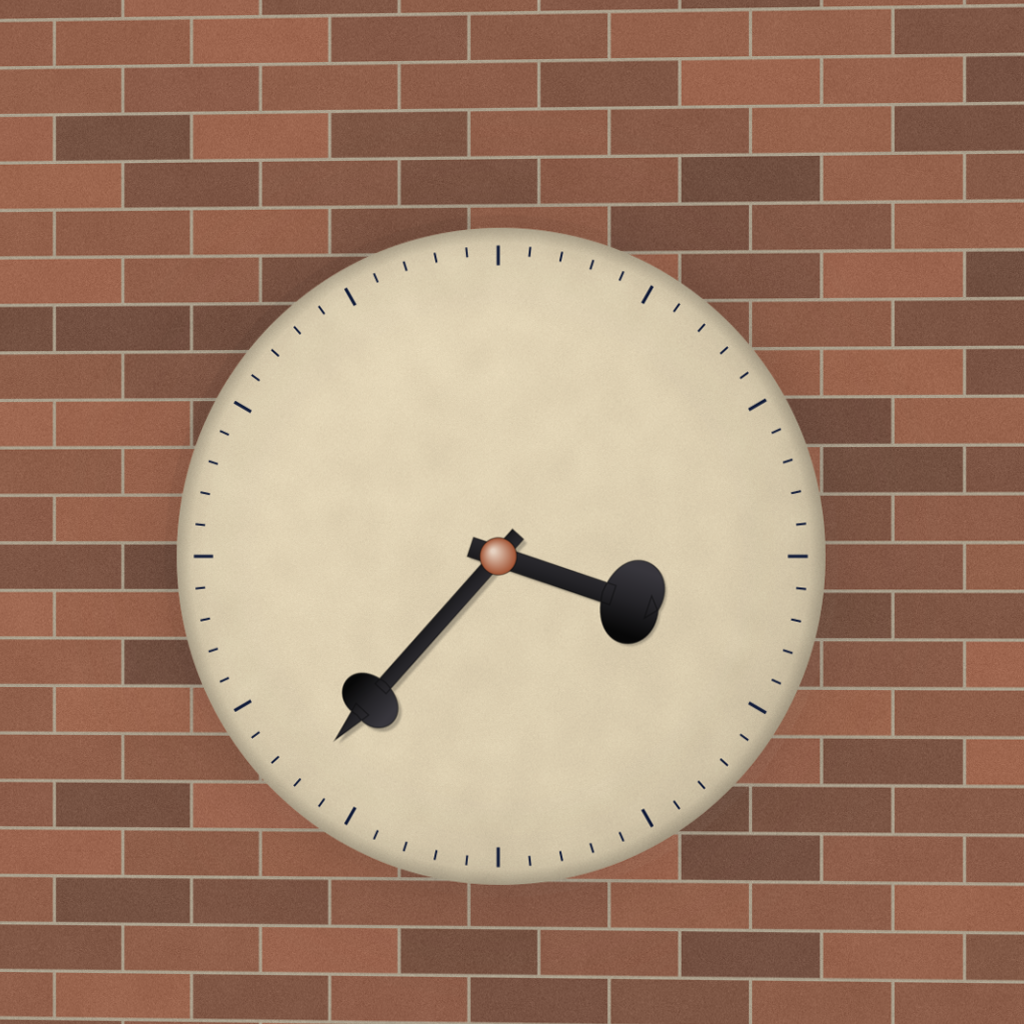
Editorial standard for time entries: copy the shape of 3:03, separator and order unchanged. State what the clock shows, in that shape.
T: 3:37
